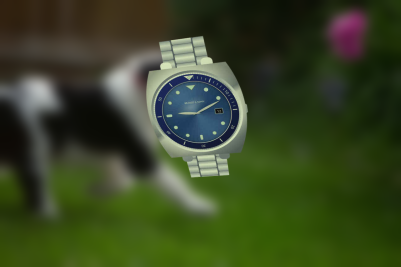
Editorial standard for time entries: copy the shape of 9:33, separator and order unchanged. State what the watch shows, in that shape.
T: 9:11
